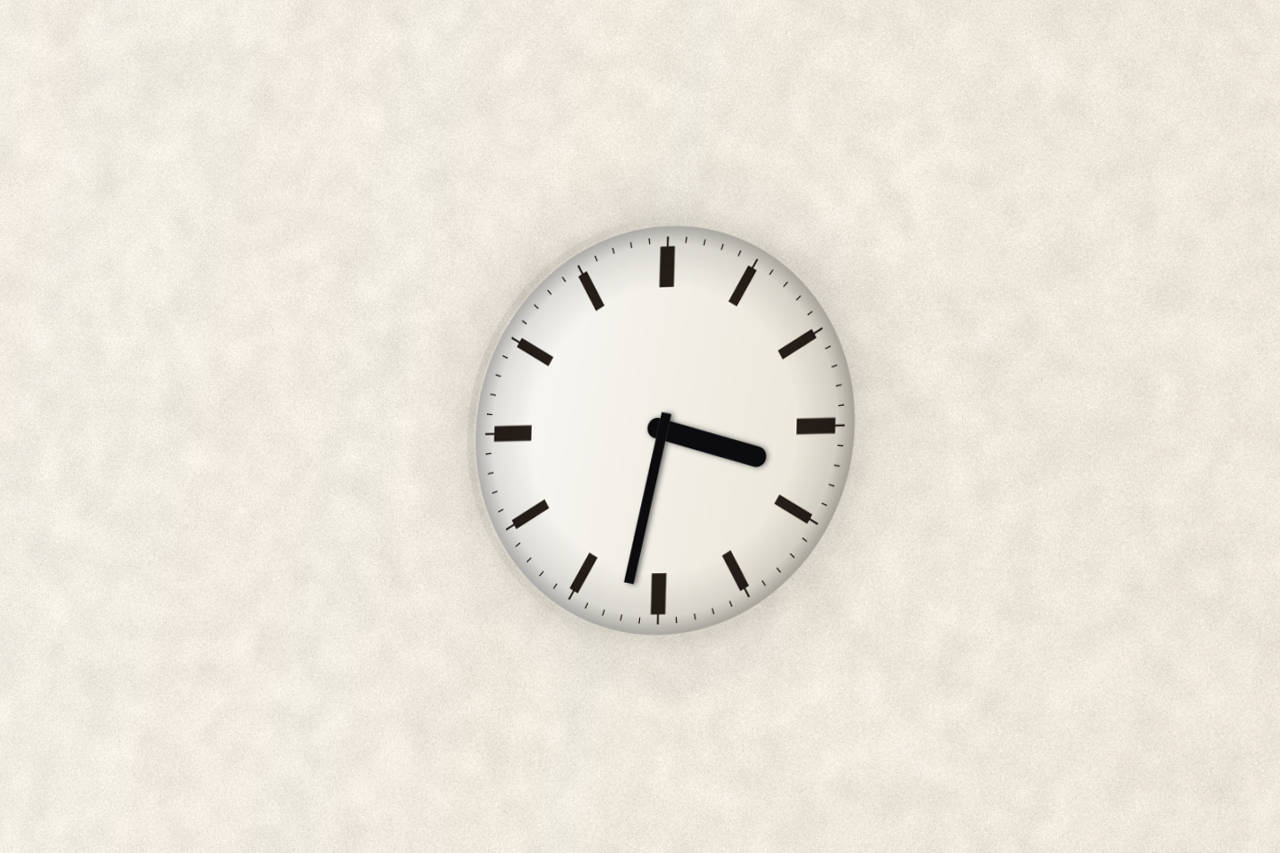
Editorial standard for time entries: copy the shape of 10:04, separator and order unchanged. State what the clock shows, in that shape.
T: 3:32
